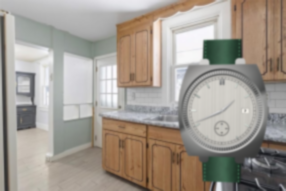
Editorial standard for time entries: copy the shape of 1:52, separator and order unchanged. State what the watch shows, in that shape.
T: 1:41
